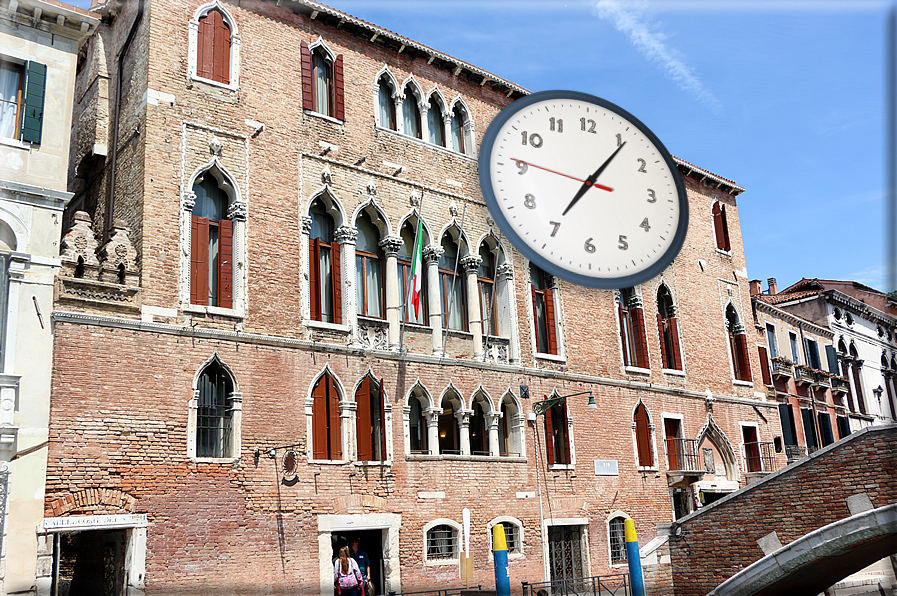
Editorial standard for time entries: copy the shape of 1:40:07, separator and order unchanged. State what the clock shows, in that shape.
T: 7:05:46
